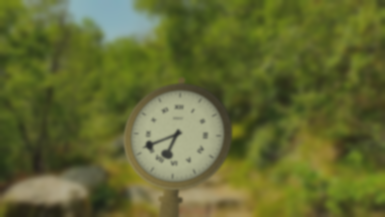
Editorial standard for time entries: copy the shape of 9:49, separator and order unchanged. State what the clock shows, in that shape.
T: 6:41
